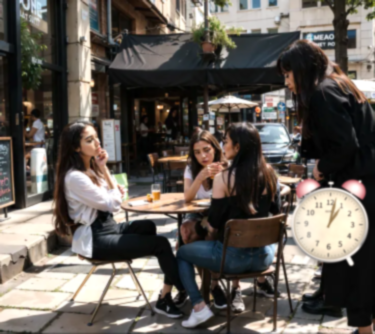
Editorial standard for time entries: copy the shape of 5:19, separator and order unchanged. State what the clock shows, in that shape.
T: 1:02
